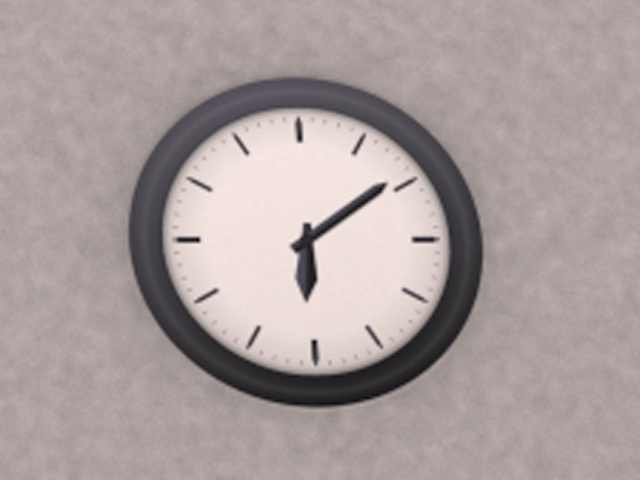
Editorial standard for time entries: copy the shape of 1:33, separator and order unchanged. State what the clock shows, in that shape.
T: 6:09
